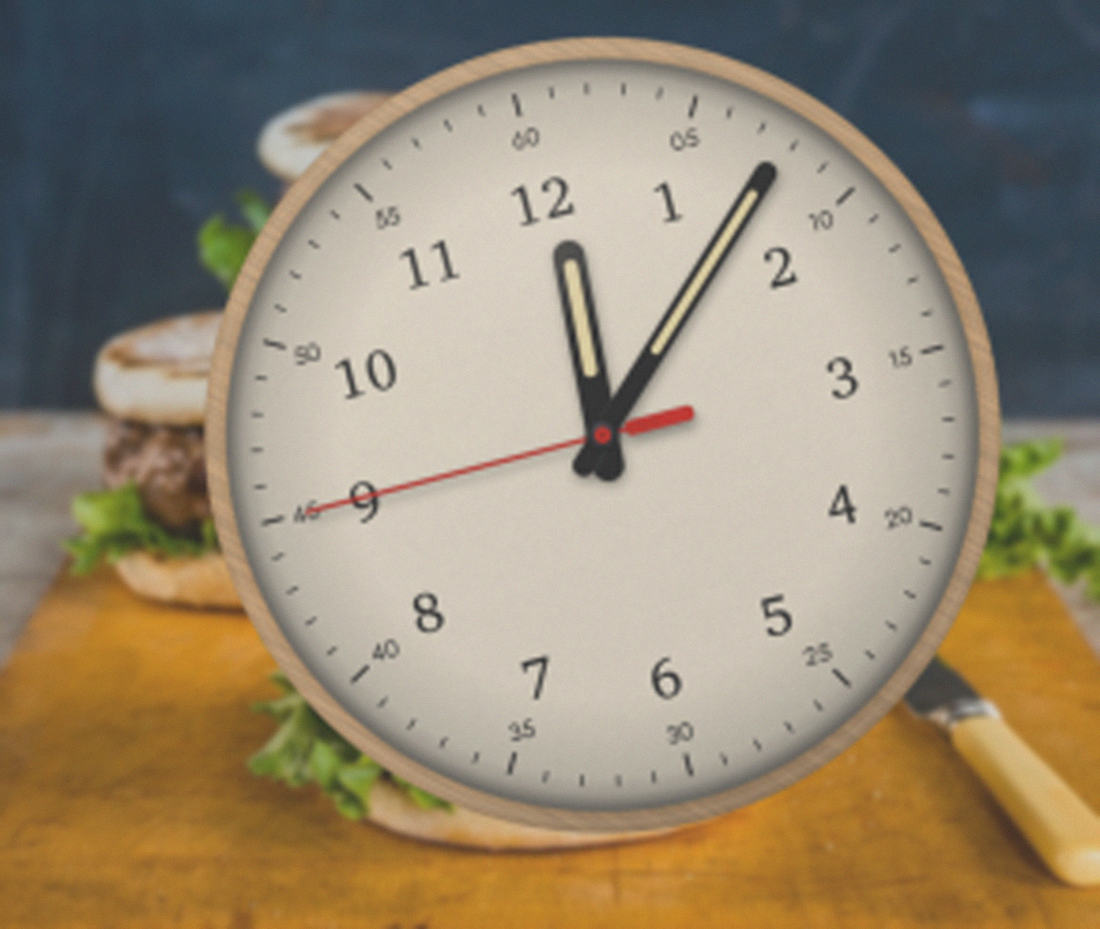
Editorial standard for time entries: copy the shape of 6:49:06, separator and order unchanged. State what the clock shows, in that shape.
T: 12:07:45
